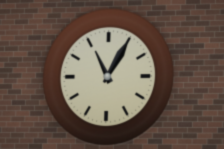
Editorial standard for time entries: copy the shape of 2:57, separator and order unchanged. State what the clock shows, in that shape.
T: 11:05
